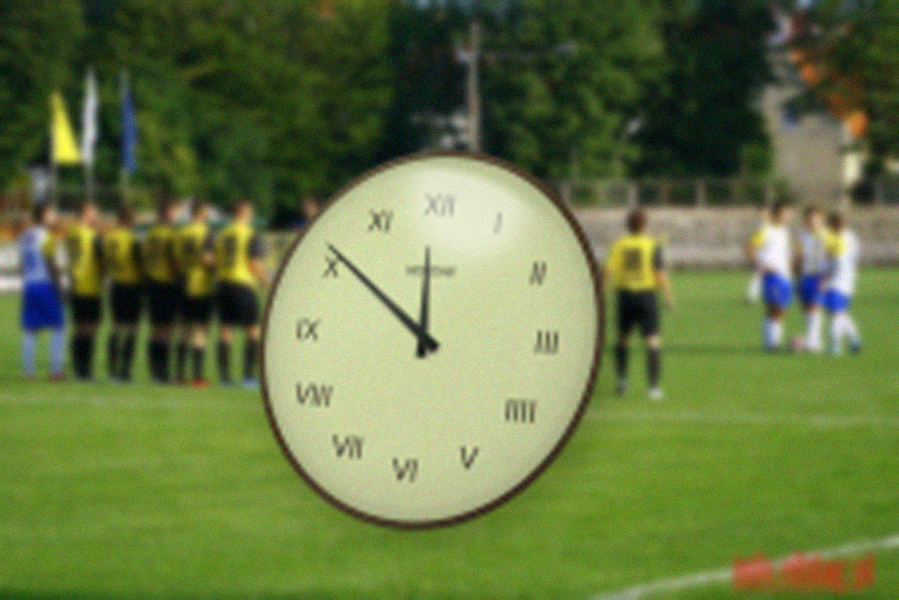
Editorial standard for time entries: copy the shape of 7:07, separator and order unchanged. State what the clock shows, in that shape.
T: 11:51
